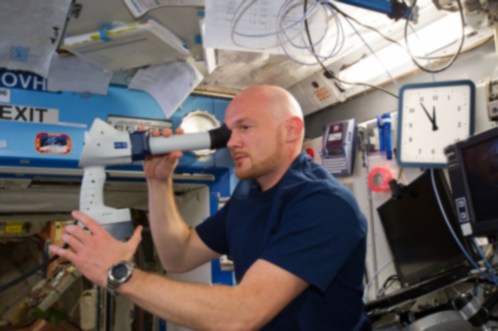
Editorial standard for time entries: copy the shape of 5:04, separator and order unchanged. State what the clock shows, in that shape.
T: 11:54
